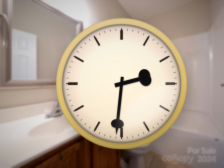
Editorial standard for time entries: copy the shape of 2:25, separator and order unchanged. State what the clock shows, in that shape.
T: 2:31
